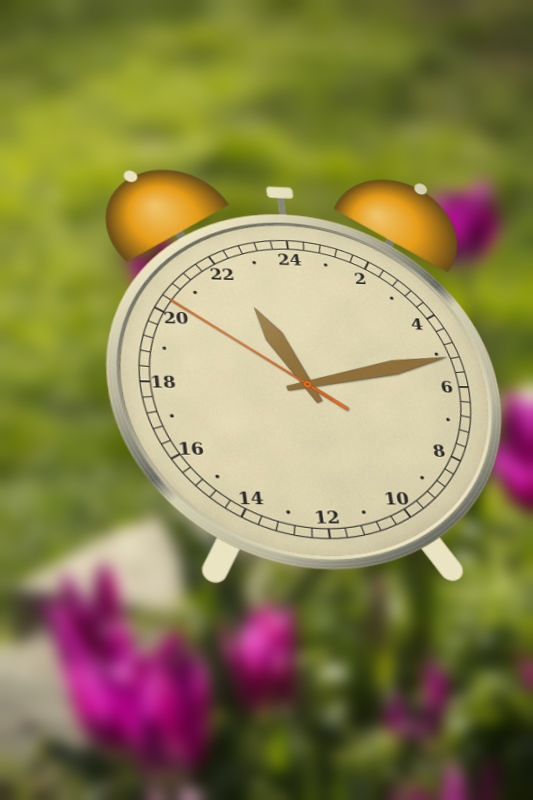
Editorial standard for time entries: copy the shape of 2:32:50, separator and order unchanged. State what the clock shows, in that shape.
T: 22:12:51
